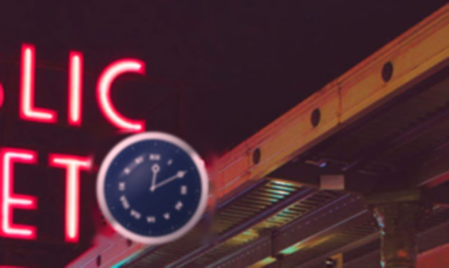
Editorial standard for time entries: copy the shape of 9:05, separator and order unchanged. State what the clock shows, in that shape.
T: 12:10
